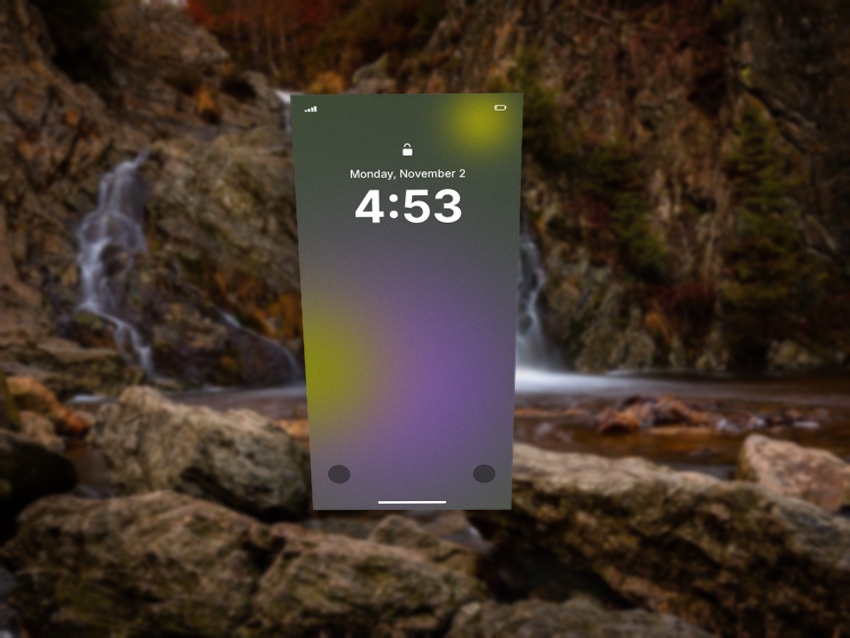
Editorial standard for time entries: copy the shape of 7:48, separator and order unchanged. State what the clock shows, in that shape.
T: 4:53
